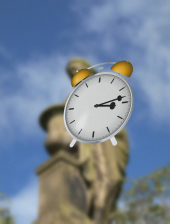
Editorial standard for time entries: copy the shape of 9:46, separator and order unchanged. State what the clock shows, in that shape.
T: 3:13
